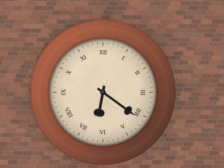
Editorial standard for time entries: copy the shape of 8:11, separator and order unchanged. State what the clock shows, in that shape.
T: 6:21
